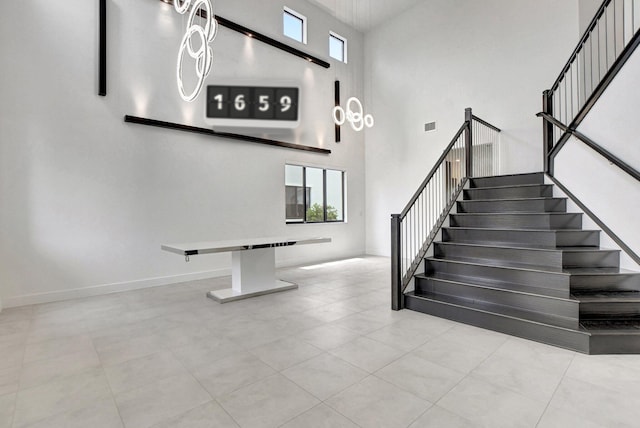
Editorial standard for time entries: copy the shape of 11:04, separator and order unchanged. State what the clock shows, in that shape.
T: 16:59
